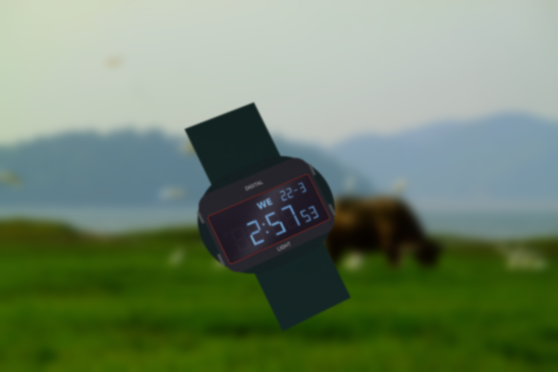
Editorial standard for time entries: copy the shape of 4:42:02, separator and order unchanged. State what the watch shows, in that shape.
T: 2:57:53
